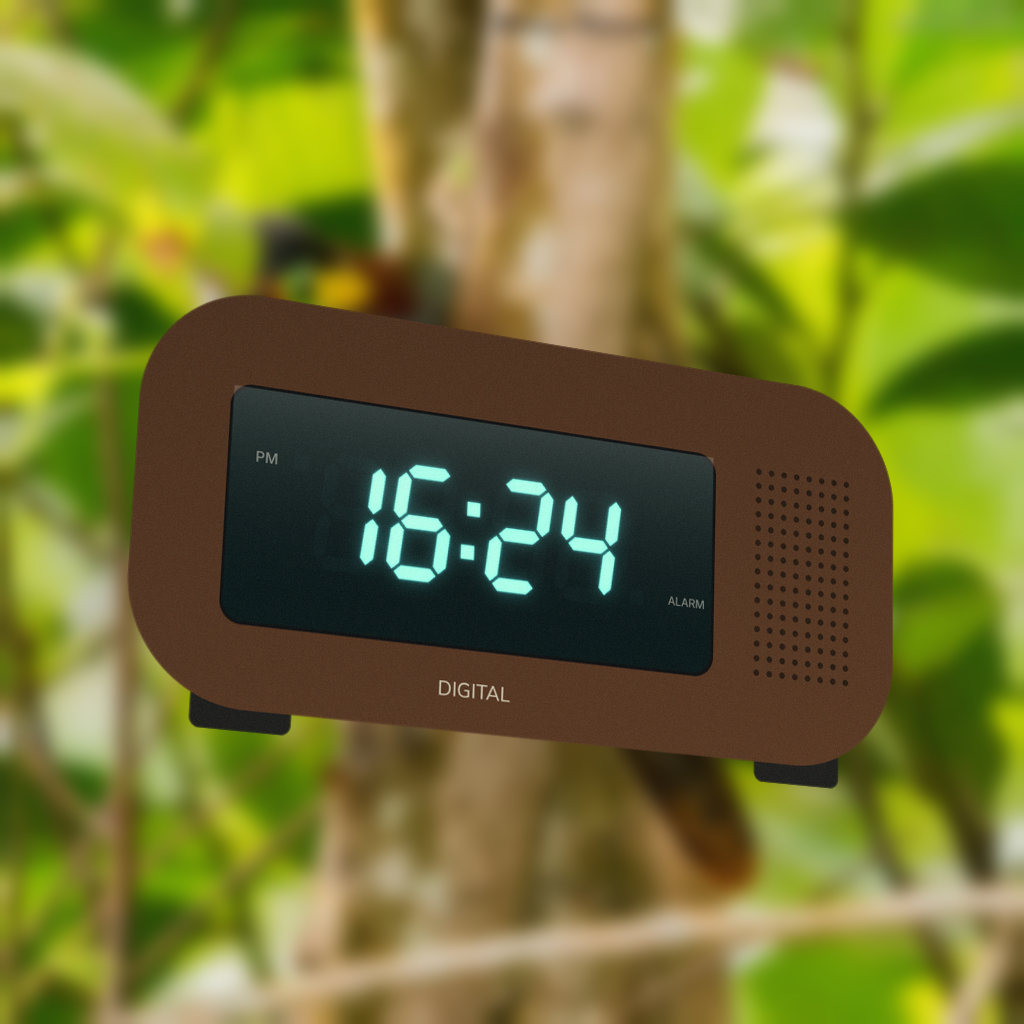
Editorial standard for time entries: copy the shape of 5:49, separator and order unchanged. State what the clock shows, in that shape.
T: 16:24
